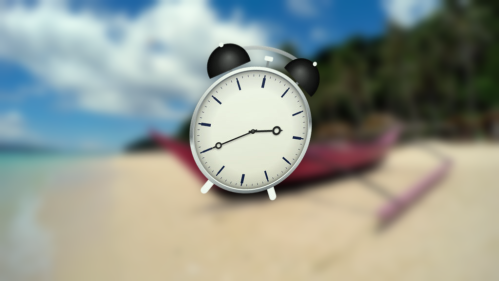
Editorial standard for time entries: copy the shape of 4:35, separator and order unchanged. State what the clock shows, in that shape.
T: 2:40
